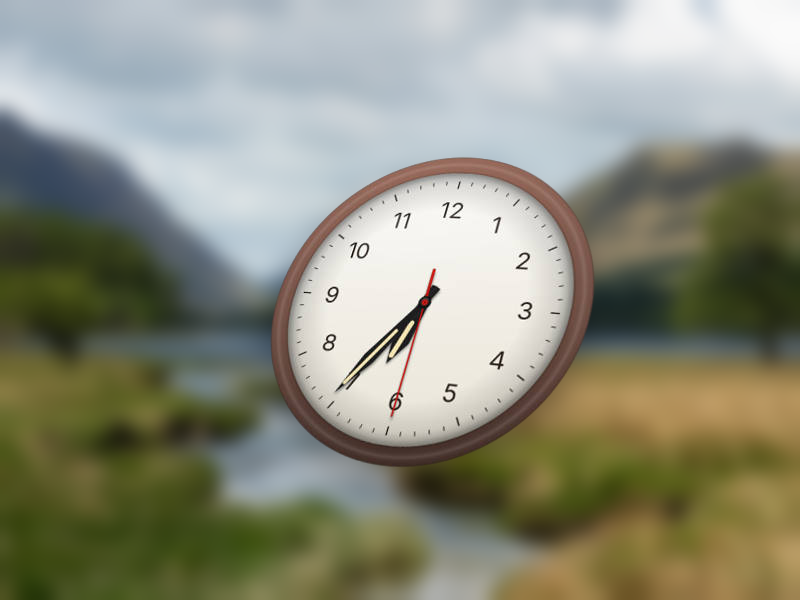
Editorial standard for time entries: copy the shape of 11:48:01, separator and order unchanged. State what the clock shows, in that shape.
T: 6:35:30
